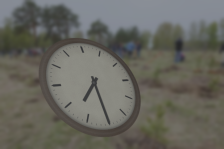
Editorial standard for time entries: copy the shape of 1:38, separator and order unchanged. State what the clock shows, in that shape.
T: 7:30
